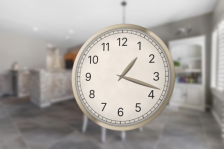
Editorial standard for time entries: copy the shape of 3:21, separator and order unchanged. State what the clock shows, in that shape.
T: 1:18
